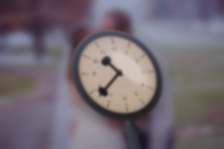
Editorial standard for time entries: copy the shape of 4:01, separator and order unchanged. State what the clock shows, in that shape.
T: 10:38
